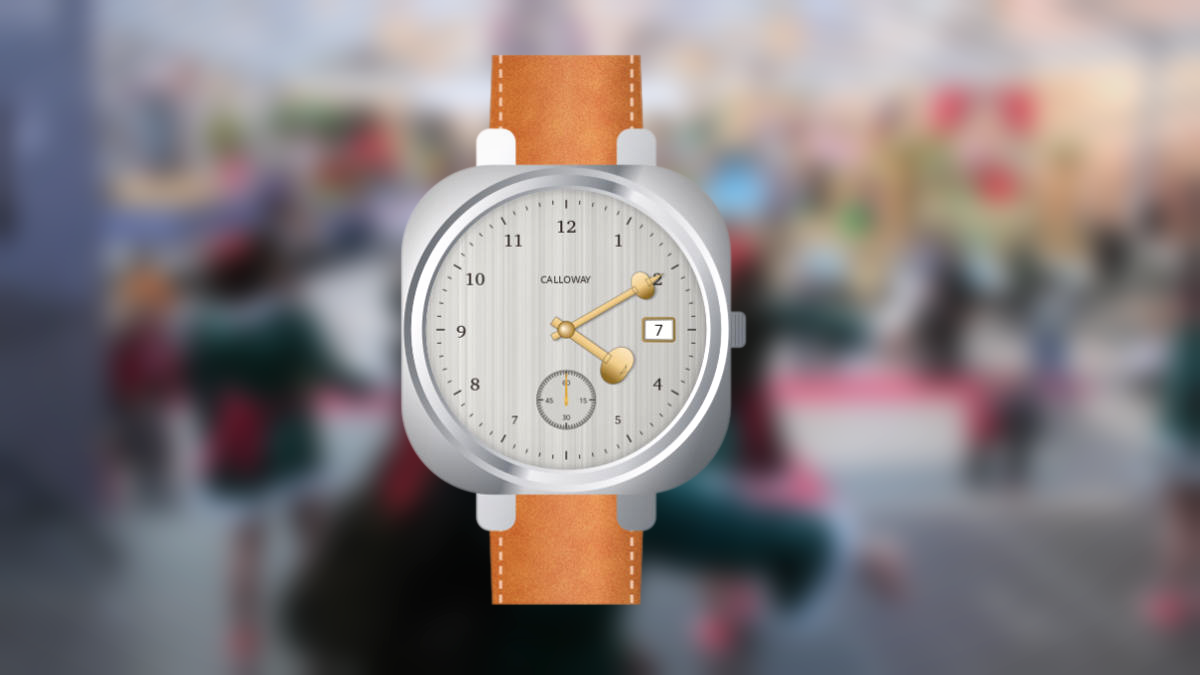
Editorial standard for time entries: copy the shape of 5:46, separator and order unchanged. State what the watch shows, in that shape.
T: 4:10
